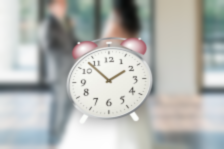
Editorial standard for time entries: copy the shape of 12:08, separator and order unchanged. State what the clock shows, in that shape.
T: 1:53
